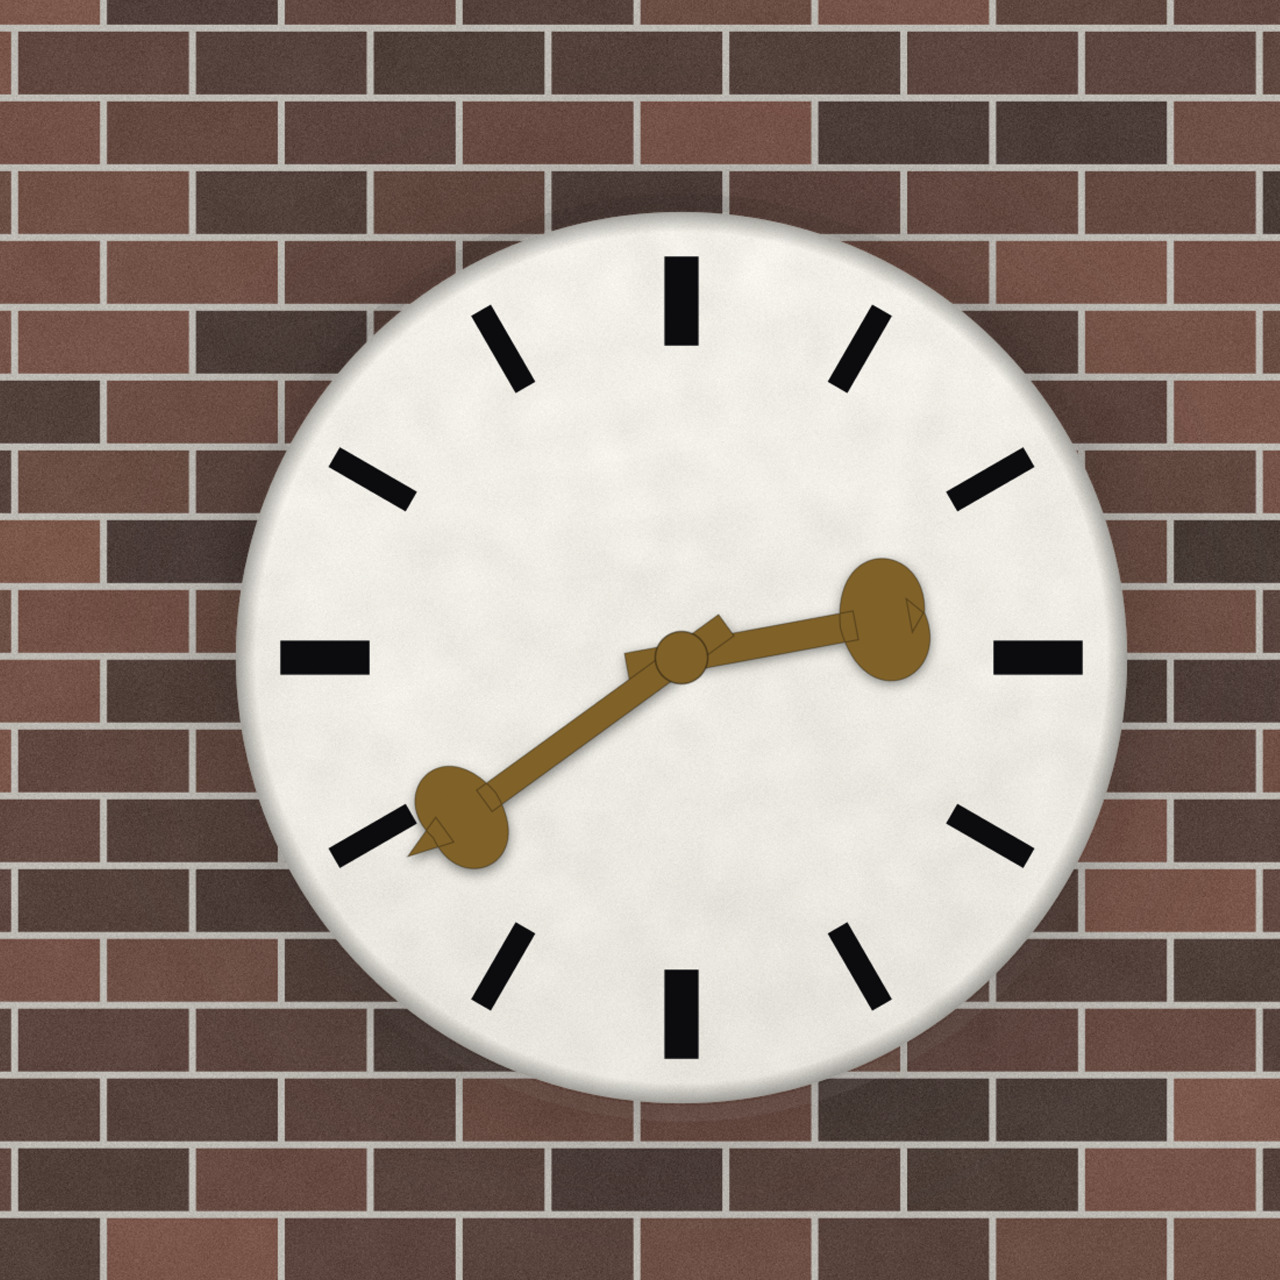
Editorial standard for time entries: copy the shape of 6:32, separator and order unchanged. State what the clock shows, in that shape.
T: 2:39
